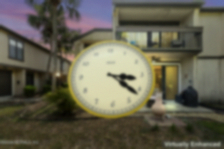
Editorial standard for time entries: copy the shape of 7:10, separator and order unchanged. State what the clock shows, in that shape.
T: 3:22
